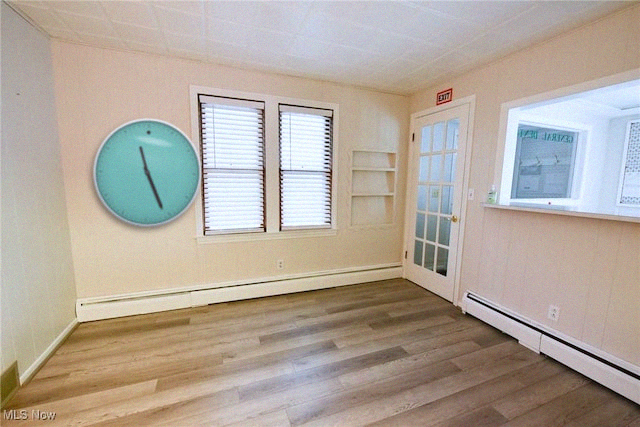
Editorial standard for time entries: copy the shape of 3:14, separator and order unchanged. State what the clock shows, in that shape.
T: 11:26
